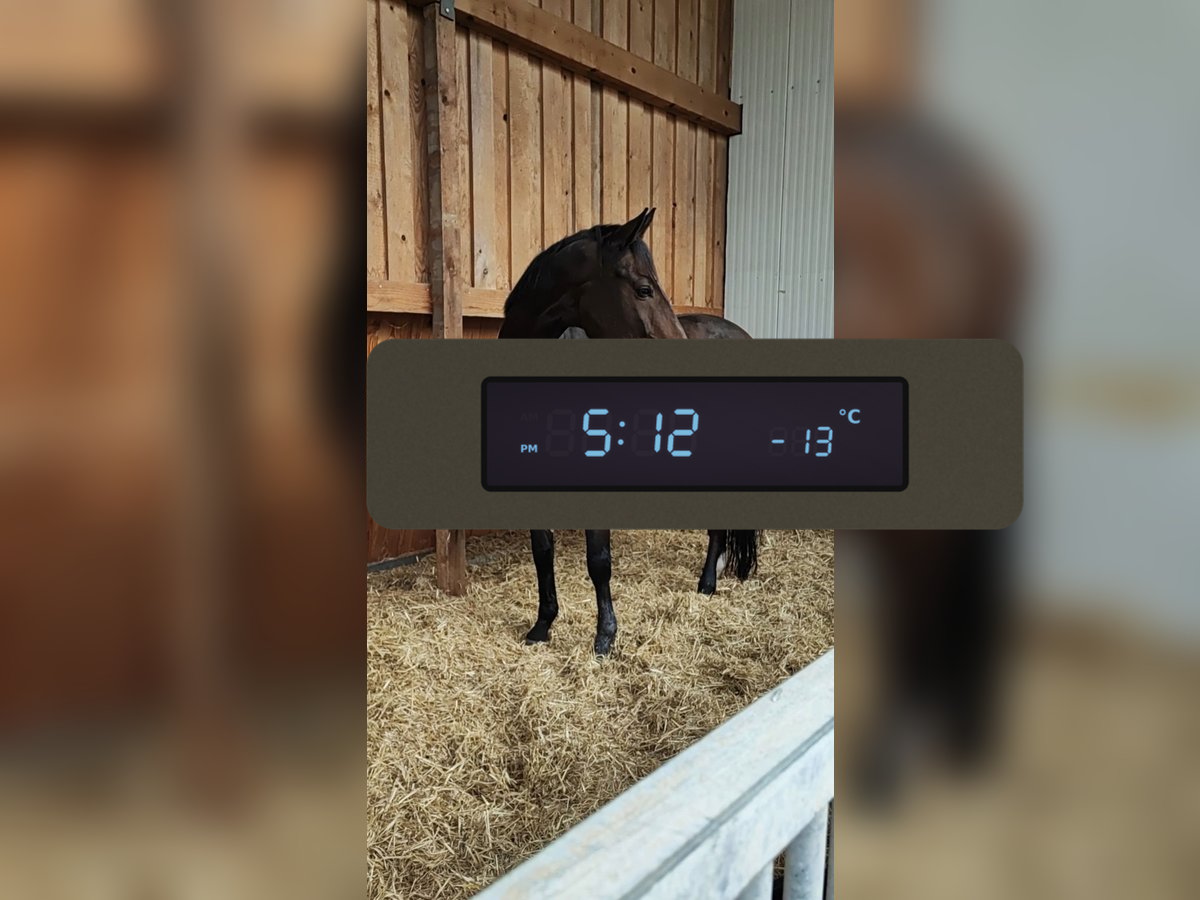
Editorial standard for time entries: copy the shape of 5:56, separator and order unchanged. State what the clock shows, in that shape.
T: 5:12
